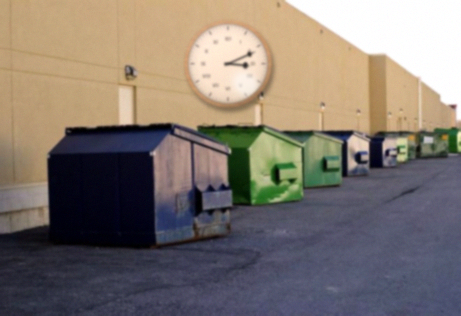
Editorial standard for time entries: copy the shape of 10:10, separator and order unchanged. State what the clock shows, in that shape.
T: 3:11
